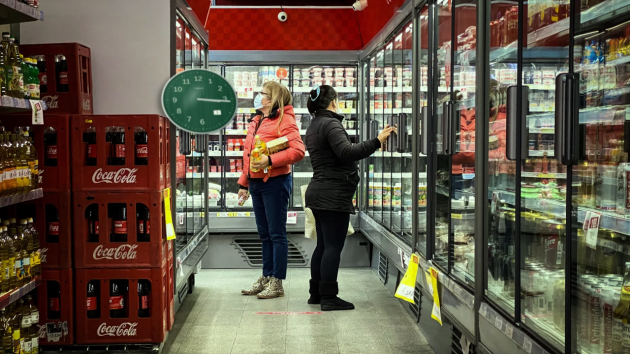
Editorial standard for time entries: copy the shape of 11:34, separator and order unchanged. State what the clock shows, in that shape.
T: 3:16
